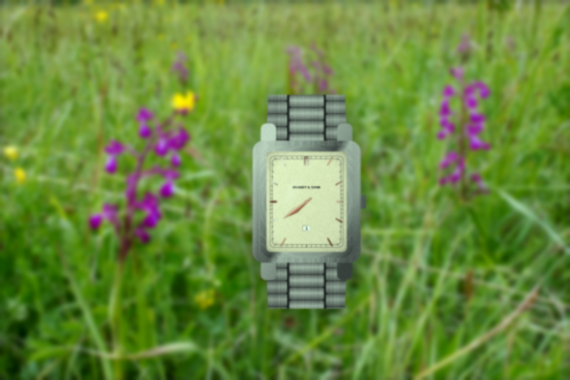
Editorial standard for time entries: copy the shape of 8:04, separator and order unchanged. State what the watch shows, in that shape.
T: 7:39
